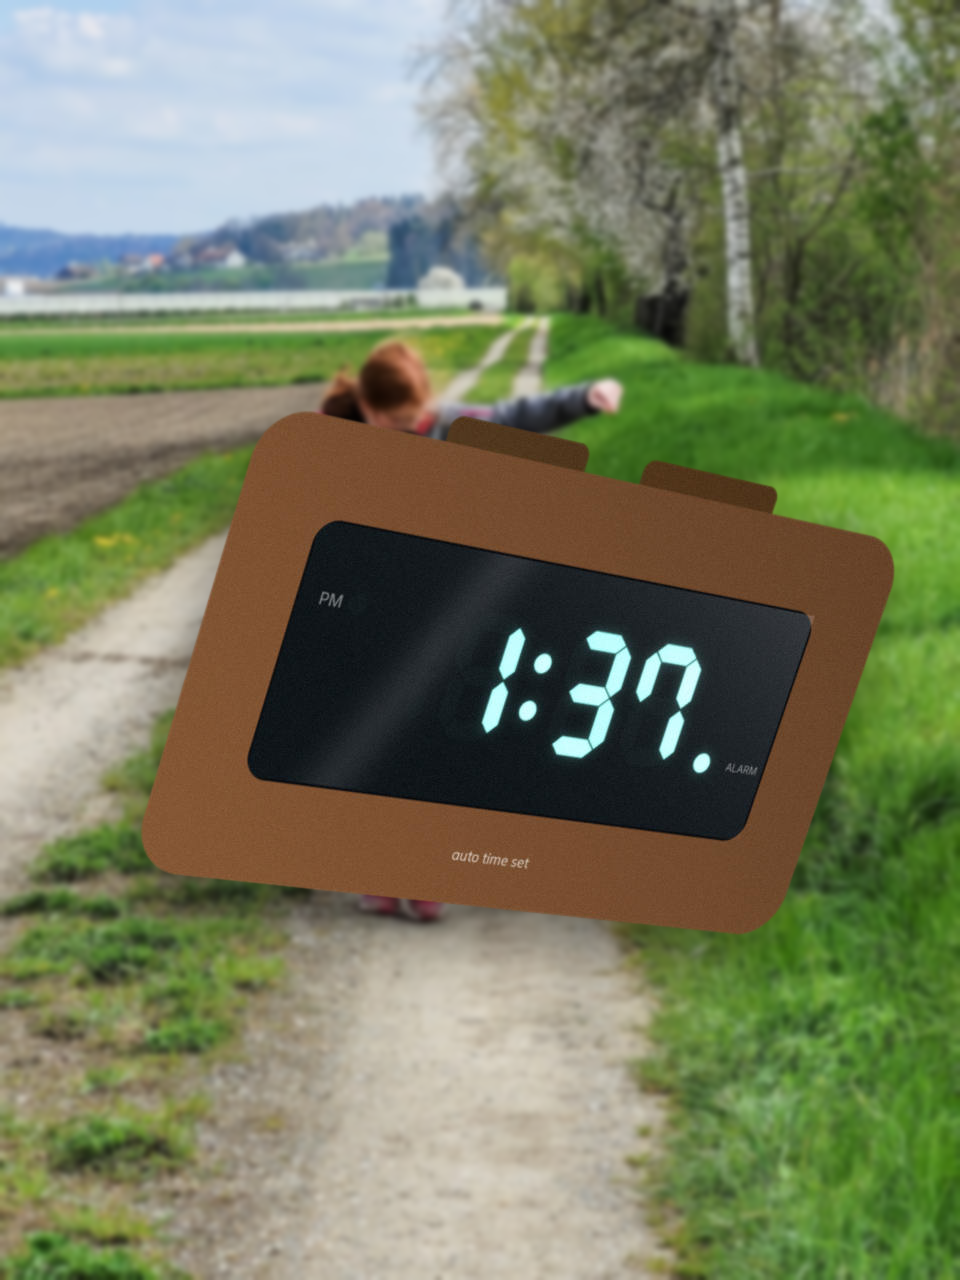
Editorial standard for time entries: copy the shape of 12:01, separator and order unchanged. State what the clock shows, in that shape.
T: 1:37
